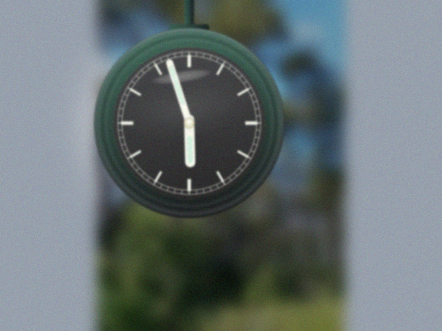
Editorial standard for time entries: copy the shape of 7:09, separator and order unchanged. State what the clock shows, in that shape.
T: 5:57
